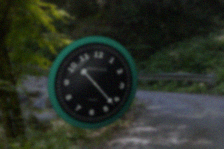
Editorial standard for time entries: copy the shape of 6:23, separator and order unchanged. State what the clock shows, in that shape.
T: 10:22
